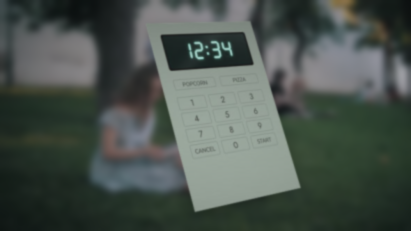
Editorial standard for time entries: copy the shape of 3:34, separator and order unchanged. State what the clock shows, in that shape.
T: 12:34
